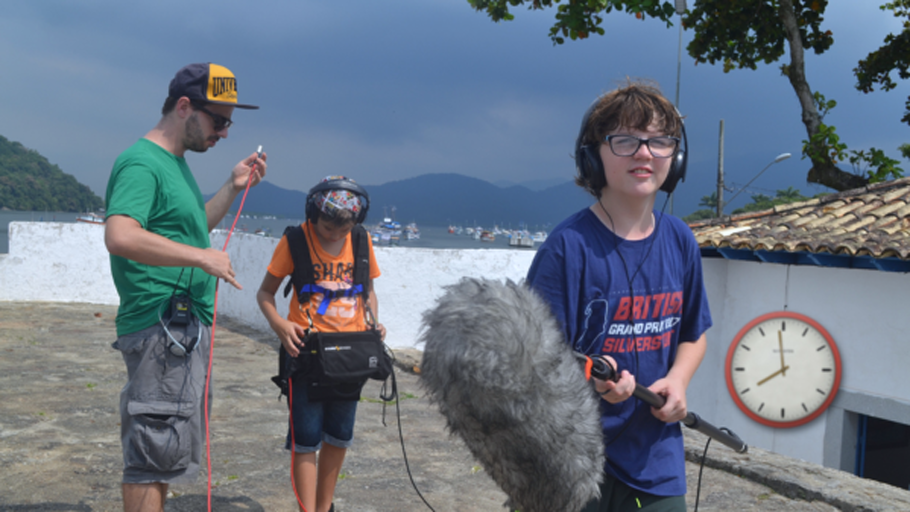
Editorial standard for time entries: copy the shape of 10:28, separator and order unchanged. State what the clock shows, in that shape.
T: 7:59
